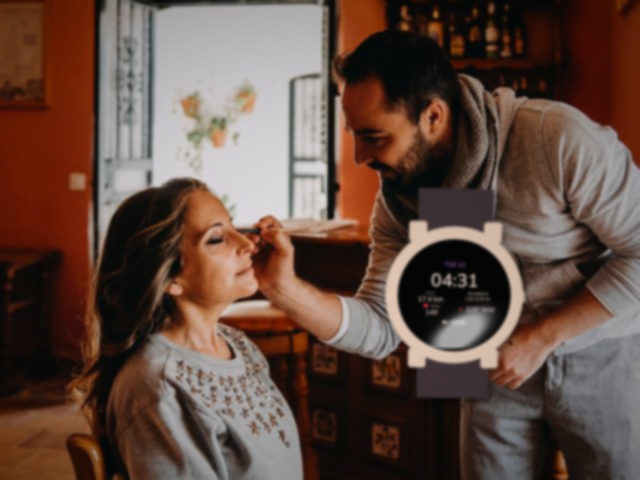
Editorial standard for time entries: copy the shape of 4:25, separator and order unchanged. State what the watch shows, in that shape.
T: 4:31
